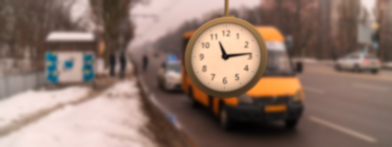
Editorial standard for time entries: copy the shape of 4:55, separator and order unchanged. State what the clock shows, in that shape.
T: 11:14
